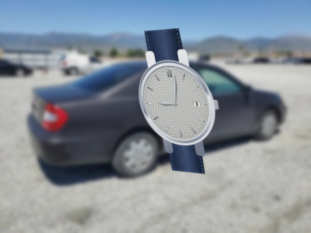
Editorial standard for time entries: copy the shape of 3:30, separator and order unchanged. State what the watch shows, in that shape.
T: 9:02
